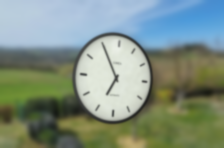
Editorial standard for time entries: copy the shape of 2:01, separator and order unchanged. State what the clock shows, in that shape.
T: 6:55
